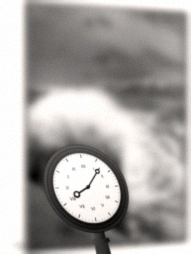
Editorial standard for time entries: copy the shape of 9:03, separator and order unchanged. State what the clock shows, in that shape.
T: 8:07
